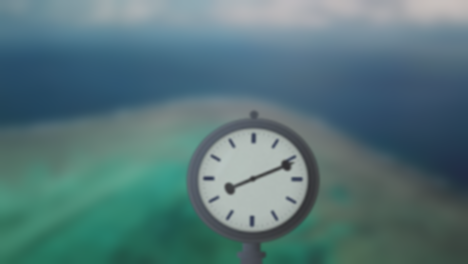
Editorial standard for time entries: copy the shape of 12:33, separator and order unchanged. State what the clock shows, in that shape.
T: 8:11
